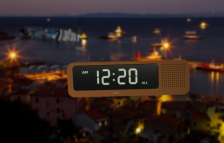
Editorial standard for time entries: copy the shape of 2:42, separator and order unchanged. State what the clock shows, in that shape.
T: 12:20
